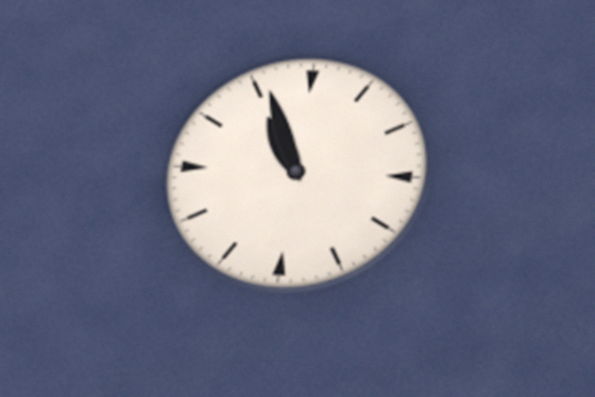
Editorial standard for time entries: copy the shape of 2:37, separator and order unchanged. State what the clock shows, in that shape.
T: 10:56
